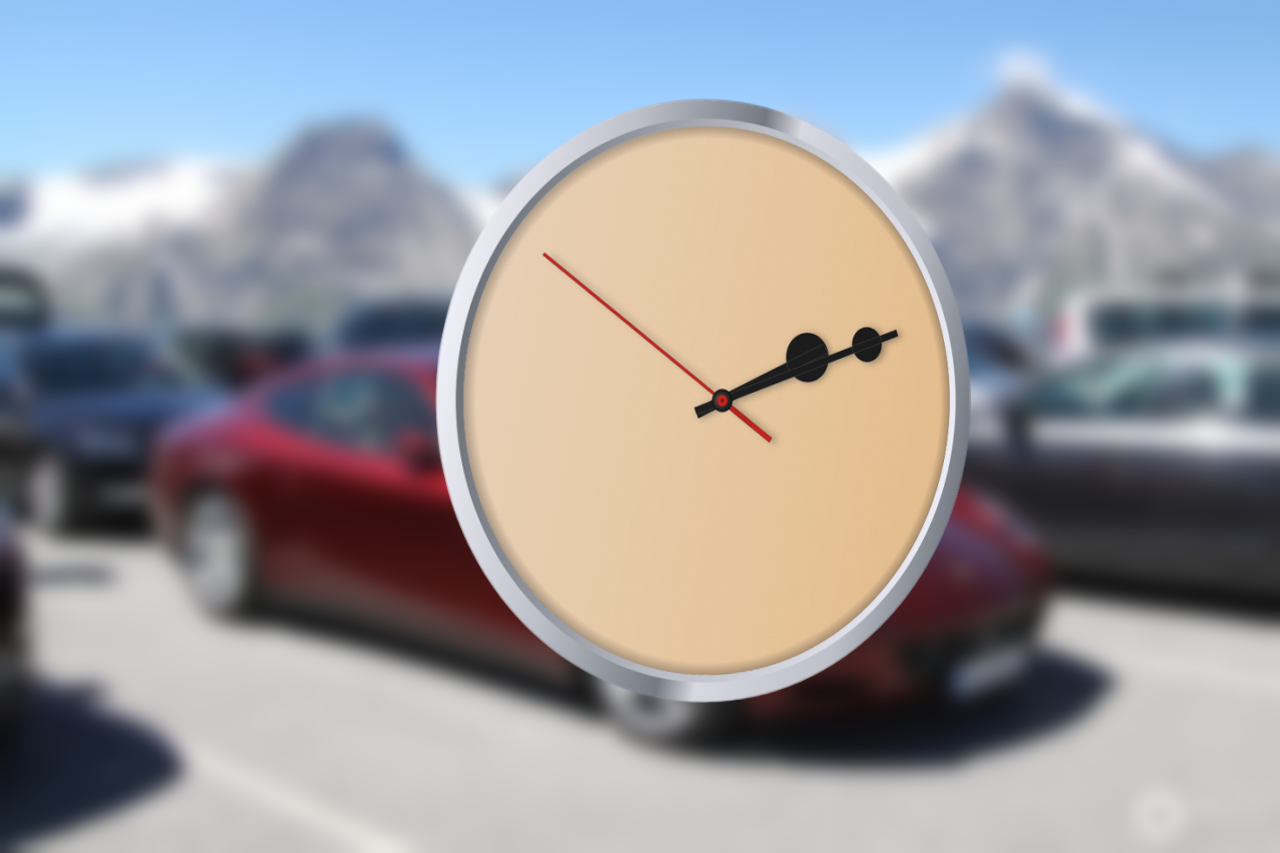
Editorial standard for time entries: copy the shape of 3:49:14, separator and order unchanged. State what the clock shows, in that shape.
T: 2:11:51
